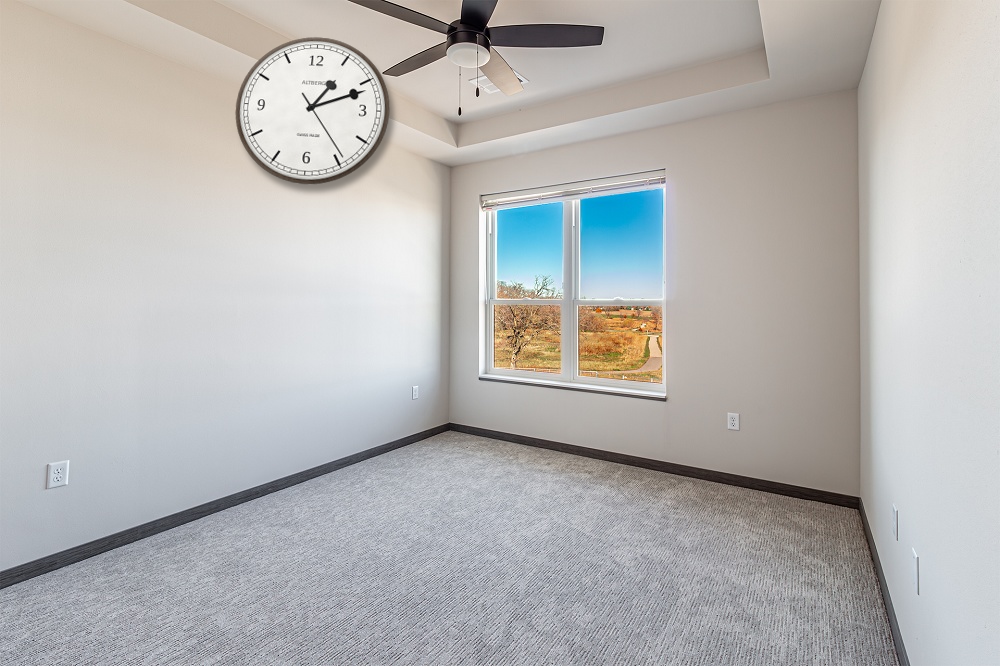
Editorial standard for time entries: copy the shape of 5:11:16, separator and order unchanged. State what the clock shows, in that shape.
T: 1:11:24
